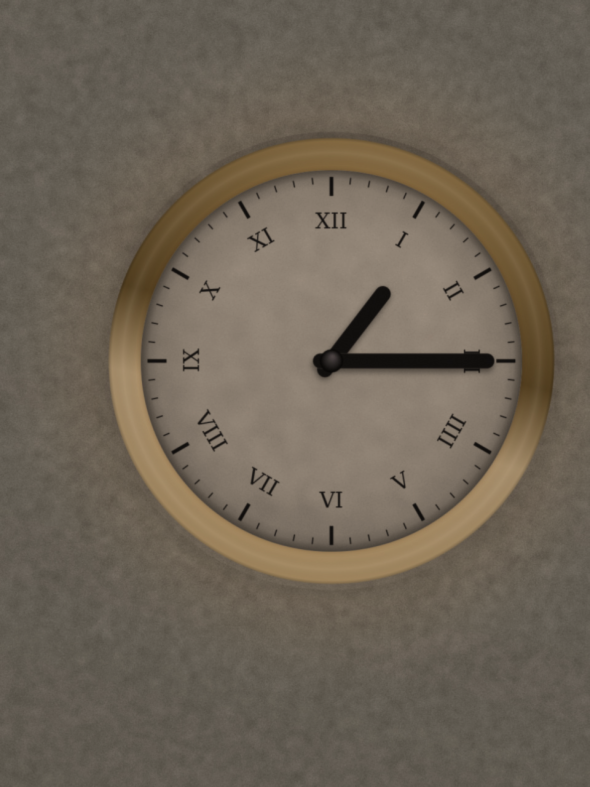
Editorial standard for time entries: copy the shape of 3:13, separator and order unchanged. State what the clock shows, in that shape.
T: 1:15
